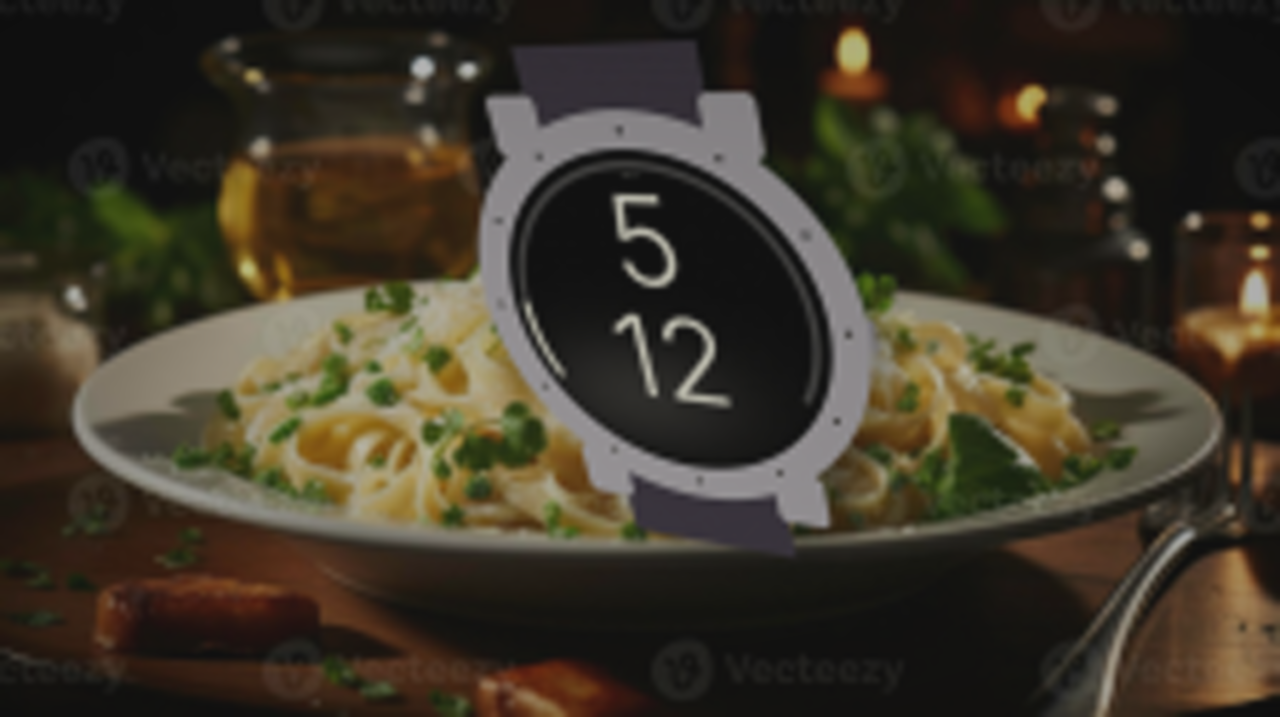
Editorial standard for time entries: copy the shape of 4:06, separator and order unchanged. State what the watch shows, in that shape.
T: 5:12
